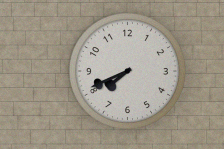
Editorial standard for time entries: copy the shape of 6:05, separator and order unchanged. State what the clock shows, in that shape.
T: 7:41
